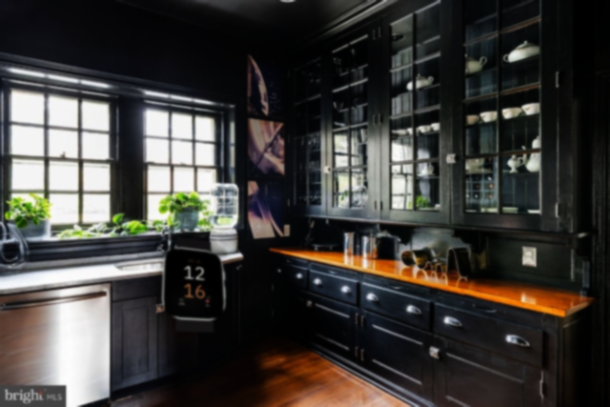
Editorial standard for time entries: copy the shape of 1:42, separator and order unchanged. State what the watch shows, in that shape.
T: 12:16
